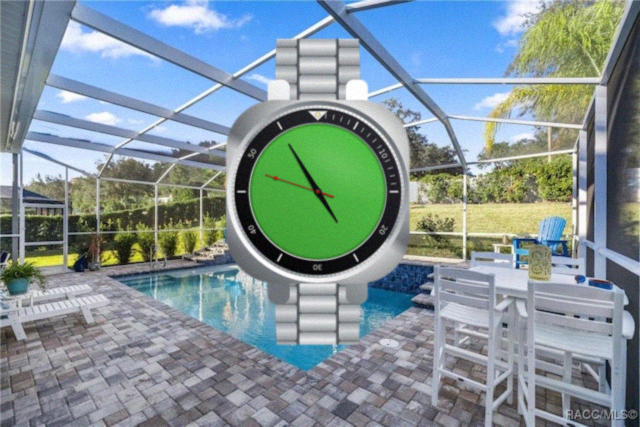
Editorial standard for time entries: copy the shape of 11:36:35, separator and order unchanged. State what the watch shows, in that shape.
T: 4:54:48
